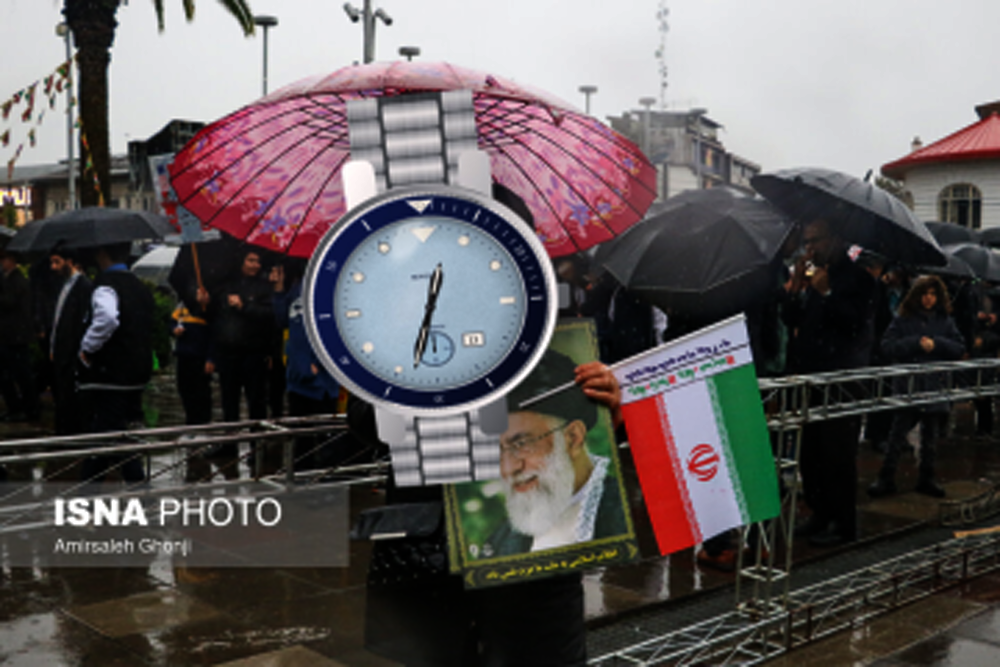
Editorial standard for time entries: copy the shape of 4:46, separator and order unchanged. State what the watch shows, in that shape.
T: 12:33
